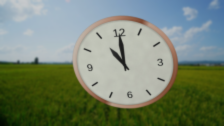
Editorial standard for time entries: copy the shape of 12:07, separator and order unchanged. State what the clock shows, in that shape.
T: 11:00
